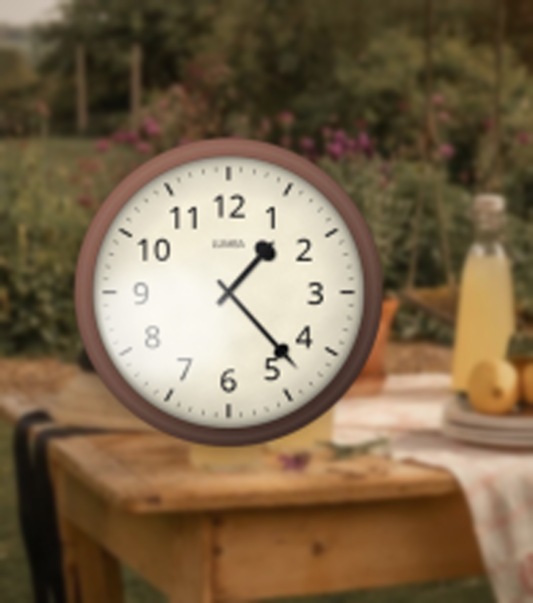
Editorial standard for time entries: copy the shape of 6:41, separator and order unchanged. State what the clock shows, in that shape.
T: 1:23
